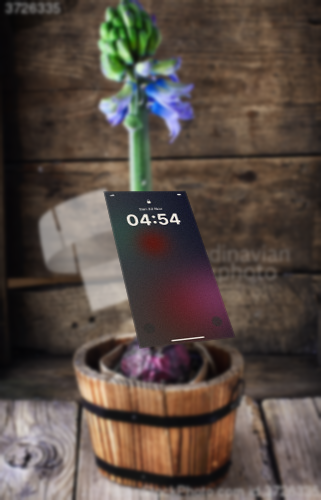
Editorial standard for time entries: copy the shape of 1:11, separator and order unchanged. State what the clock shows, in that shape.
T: 4:54
